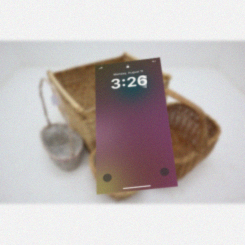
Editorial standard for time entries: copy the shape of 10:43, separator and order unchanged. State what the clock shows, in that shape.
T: 3:26
